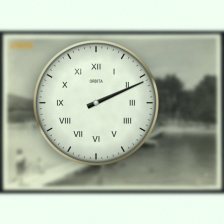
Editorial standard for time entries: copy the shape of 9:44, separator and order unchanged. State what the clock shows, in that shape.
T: 2:11
